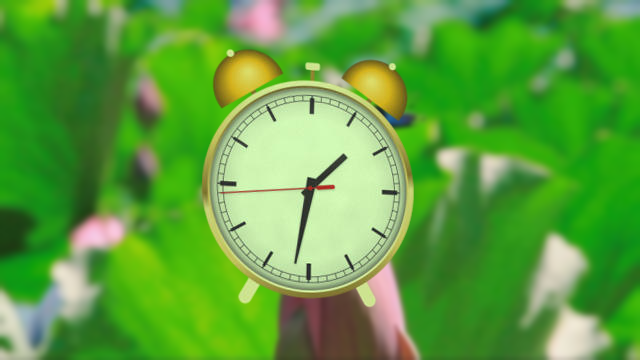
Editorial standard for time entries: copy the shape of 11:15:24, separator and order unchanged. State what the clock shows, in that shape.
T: 1:31:44
